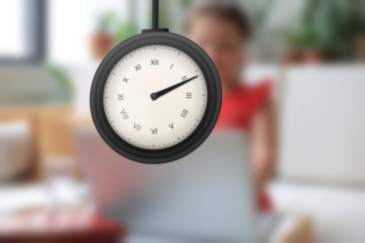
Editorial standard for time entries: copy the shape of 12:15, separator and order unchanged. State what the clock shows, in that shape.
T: 2:11
